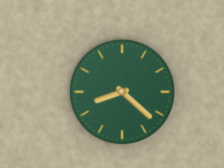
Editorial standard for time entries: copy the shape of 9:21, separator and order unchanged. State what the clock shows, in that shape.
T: 8:22
